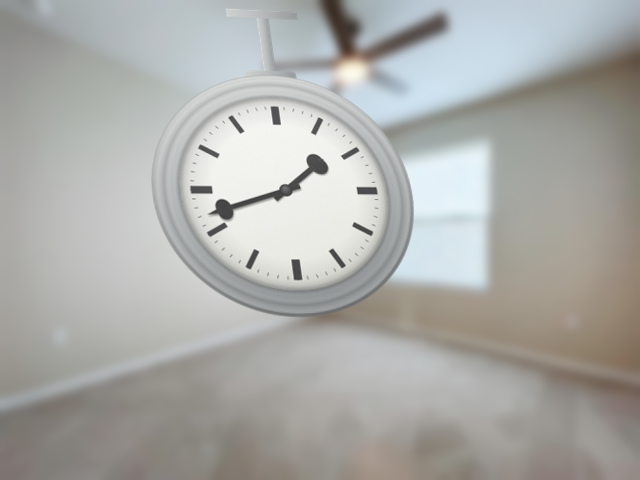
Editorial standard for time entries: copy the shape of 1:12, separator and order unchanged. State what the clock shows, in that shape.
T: 1:42
